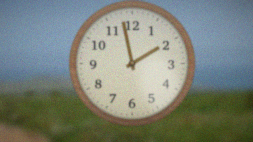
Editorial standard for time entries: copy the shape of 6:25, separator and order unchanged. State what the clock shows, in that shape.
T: 1:58
